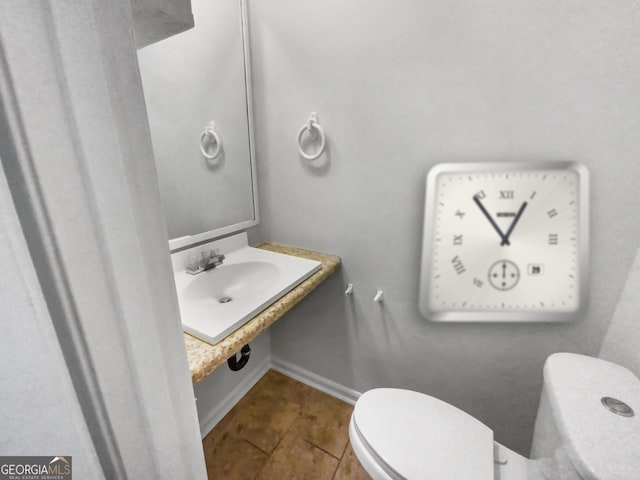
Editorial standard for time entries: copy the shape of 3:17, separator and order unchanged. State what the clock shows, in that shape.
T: 12:54
